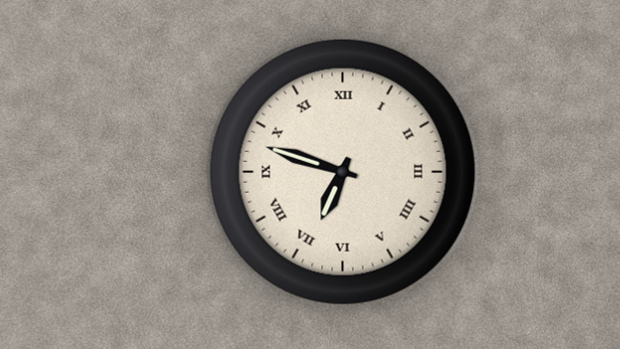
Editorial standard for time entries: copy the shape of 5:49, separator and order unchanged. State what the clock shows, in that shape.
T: 6:48
